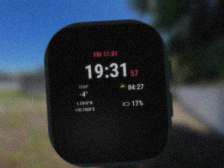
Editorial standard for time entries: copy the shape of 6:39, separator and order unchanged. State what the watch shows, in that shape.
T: 19:31
